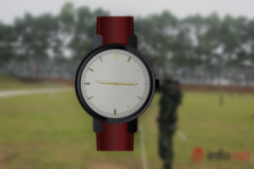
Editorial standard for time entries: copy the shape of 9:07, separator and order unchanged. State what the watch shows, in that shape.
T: 9:15
